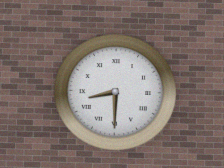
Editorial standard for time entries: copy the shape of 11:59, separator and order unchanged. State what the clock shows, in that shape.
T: 8:30
